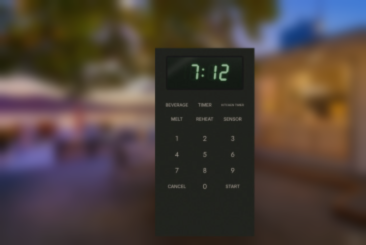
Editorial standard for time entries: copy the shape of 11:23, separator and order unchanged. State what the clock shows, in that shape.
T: 7:12
